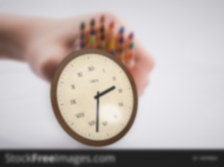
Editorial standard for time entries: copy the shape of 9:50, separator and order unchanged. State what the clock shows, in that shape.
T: 2:33
